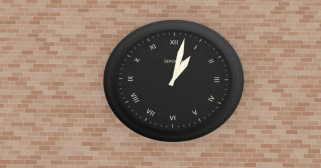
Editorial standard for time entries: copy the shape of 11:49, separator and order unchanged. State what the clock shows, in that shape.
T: 1:02
